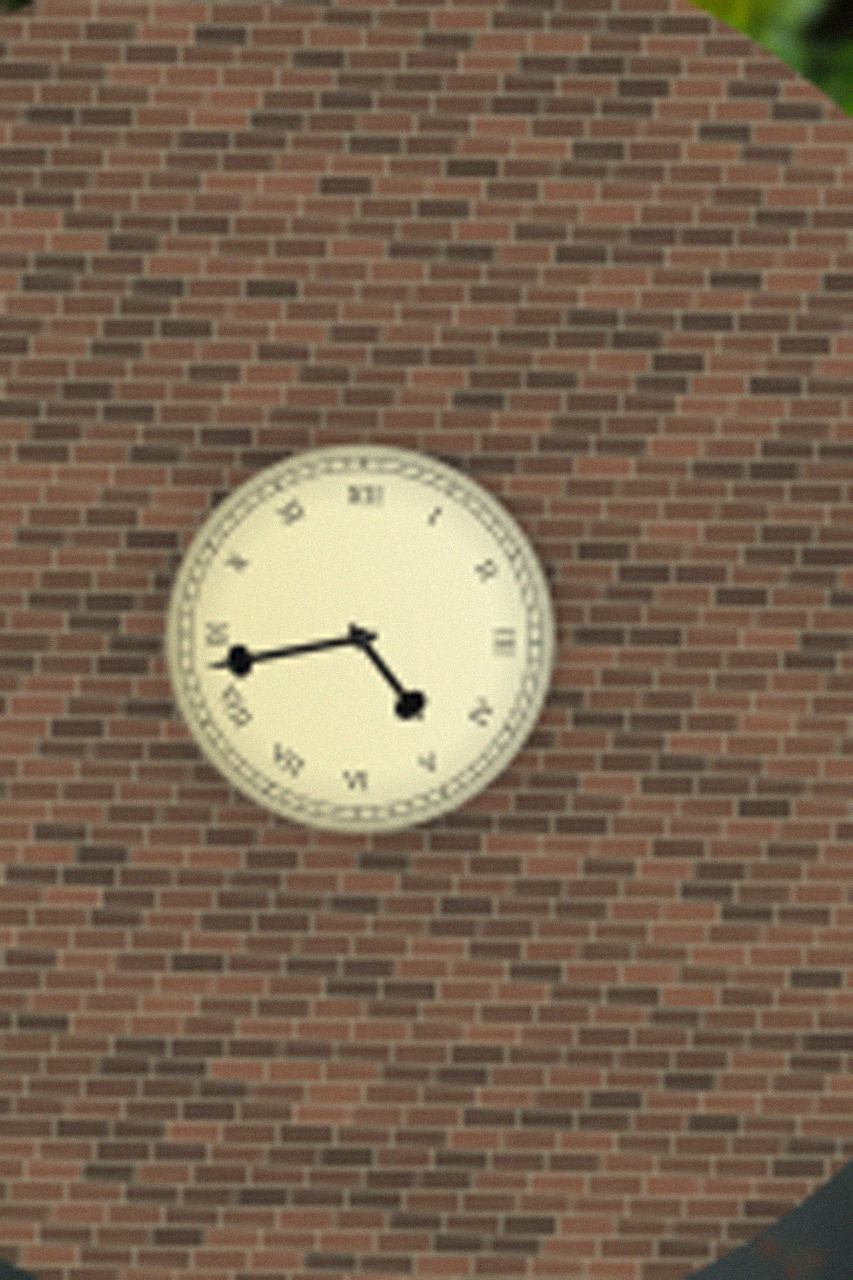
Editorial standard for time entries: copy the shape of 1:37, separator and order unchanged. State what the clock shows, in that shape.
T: 4:43
